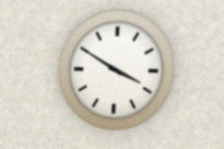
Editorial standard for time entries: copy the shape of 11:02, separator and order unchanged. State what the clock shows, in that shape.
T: 3:50
